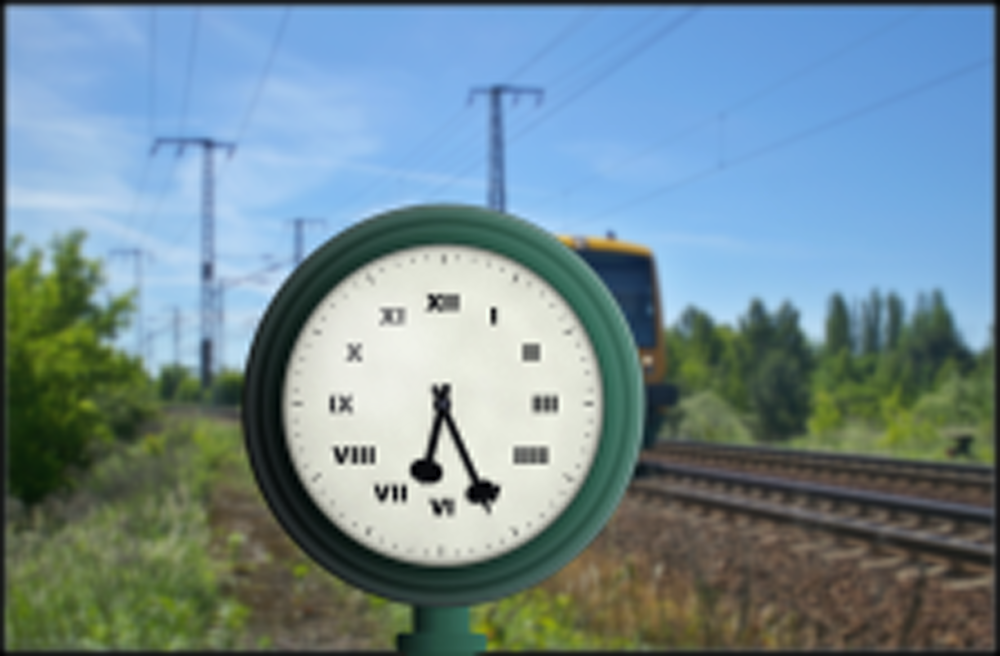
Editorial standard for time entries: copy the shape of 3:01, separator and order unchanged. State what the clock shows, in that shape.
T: 6:26
